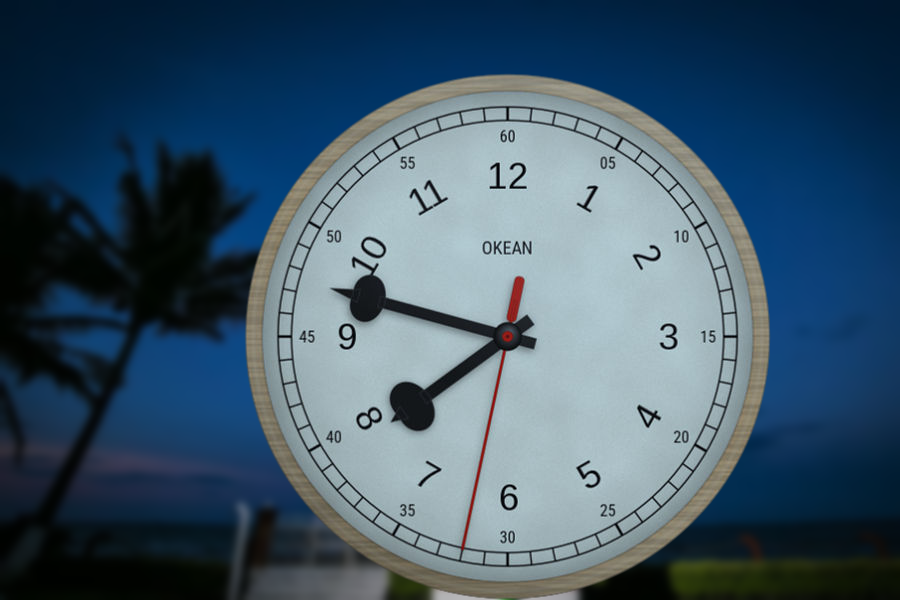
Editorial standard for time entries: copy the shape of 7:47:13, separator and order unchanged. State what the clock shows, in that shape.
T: 7:47:32
